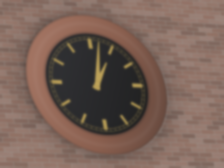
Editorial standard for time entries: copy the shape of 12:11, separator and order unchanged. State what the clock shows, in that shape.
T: 1:02
